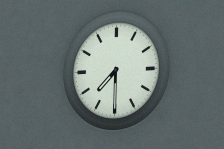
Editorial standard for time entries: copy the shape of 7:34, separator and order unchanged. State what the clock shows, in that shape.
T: 7:30
